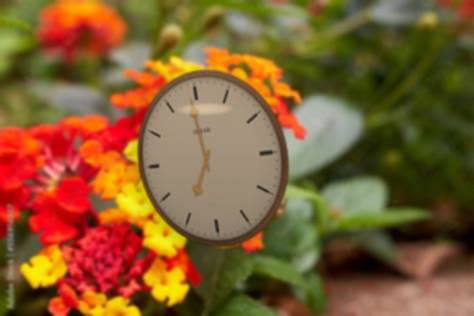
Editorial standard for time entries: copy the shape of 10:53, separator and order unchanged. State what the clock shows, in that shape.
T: 6:59
